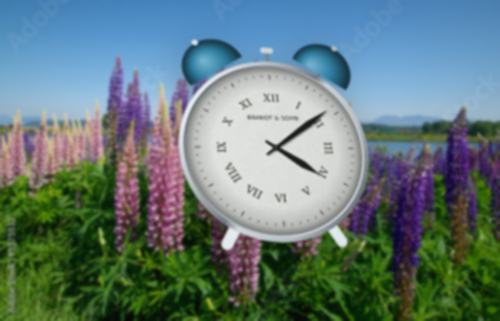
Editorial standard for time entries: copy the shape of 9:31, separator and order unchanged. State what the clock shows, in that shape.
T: 4:09
